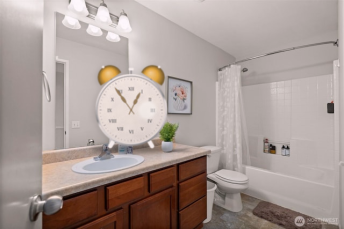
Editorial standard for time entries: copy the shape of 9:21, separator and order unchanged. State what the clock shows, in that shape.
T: 12:54
